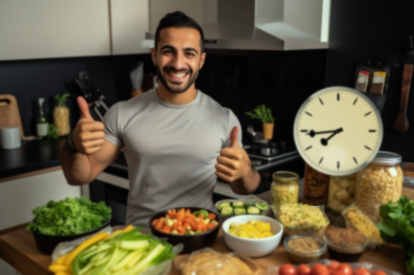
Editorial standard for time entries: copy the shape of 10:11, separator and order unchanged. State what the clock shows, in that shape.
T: 7:44
